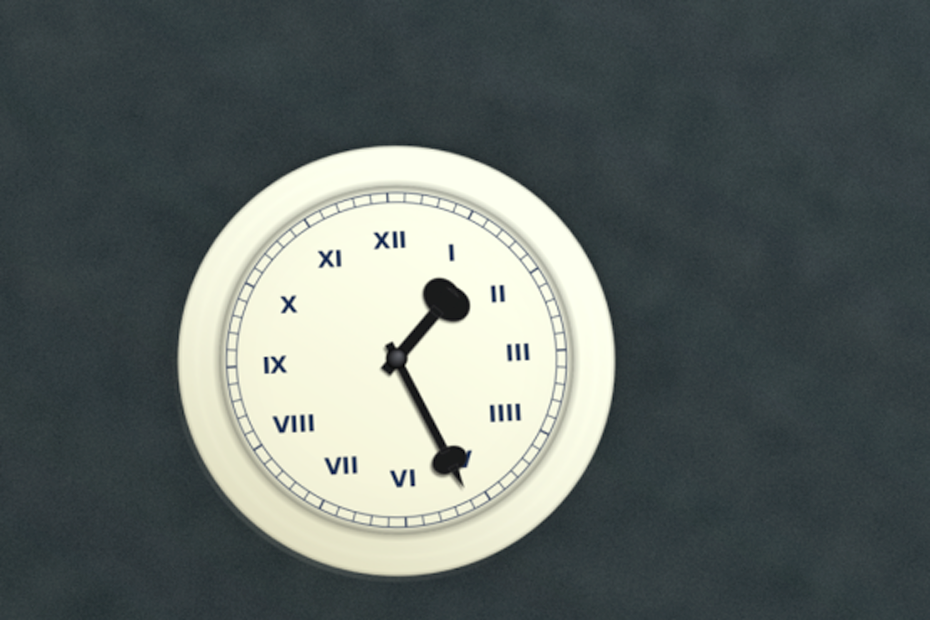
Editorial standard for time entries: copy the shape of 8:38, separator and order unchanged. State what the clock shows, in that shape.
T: 1:26
